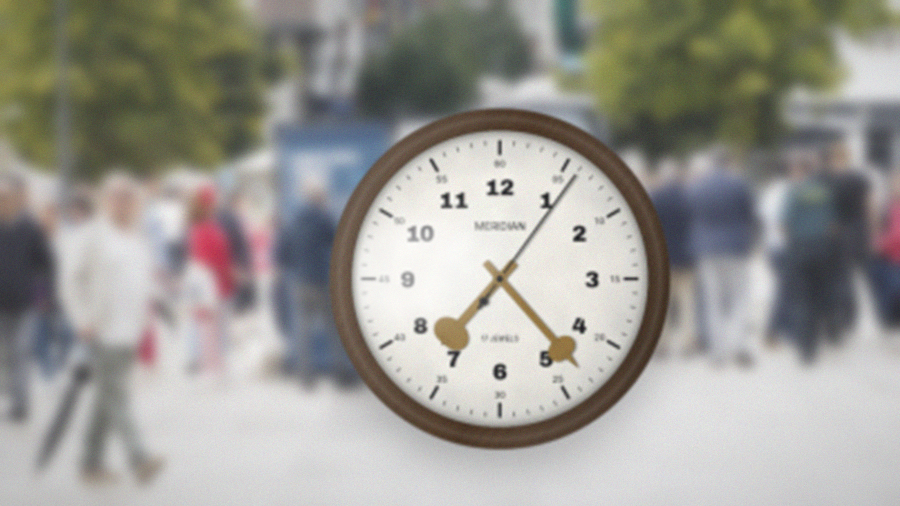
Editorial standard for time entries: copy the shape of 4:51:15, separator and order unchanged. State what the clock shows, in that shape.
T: 7:23:06
